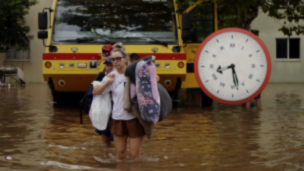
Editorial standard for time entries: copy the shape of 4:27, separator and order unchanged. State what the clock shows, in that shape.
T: 8:28
